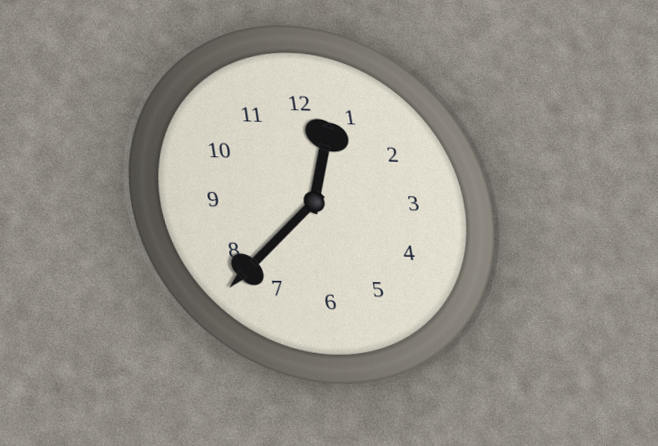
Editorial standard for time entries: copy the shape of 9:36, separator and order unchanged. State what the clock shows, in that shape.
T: 12:38
